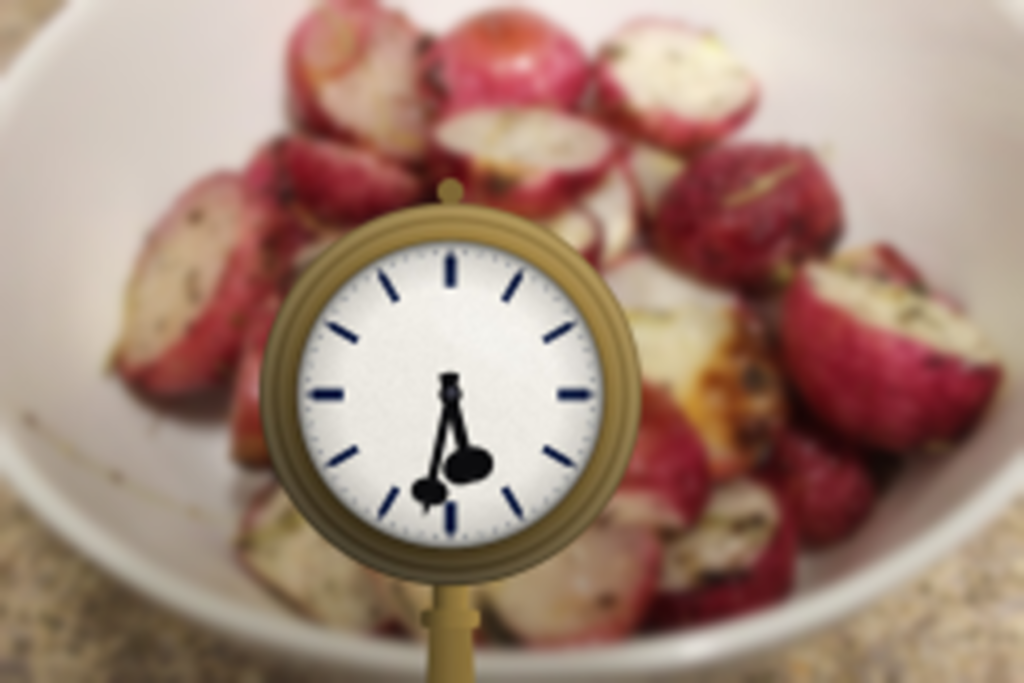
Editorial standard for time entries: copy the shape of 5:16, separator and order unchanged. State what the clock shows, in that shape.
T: 5:32
